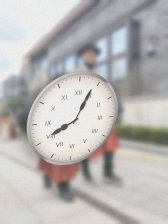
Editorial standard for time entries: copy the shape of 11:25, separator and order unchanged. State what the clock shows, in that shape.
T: 8:04
